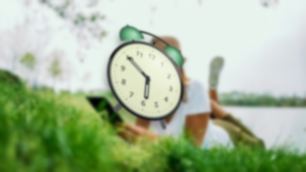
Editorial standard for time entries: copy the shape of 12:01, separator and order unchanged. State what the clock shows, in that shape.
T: 5:50
